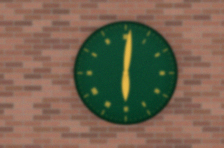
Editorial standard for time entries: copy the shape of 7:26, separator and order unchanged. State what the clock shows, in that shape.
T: 6:01
